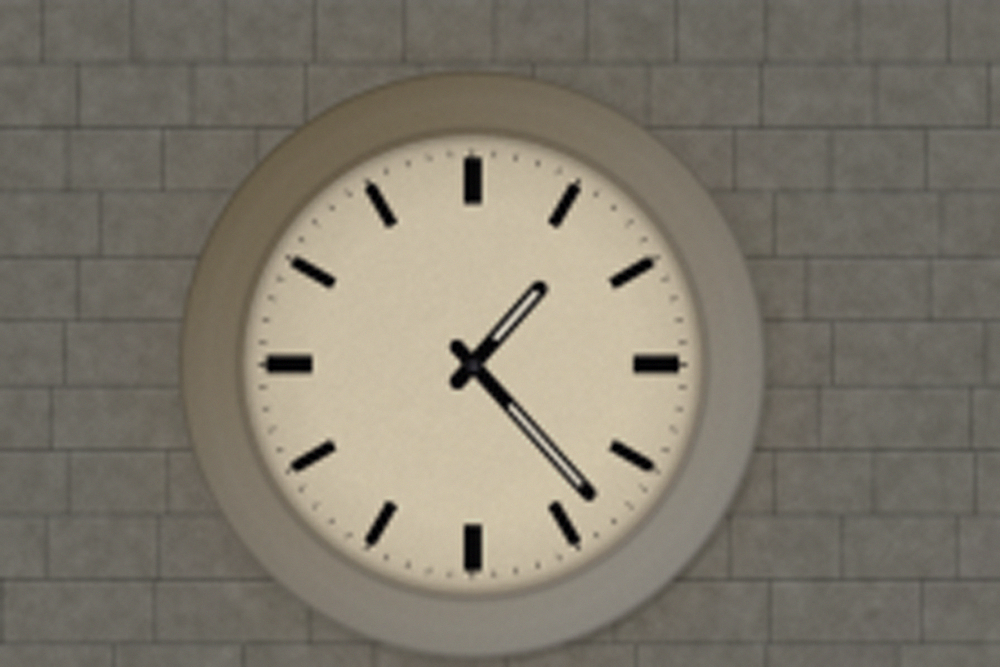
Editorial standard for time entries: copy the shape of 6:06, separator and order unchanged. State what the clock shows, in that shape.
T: 1:23
